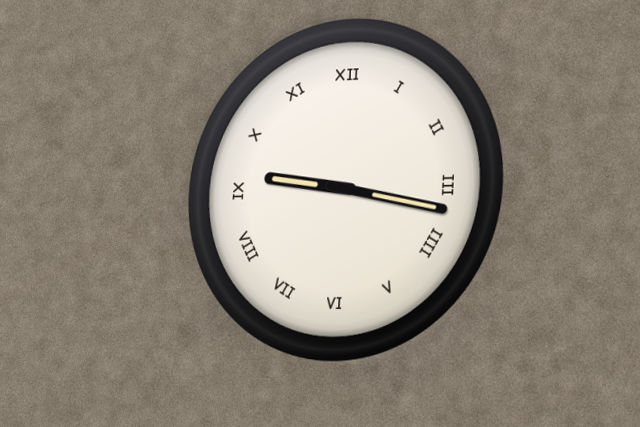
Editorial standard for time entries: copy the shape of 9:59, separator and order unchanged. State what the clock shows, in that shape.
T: 9:17
